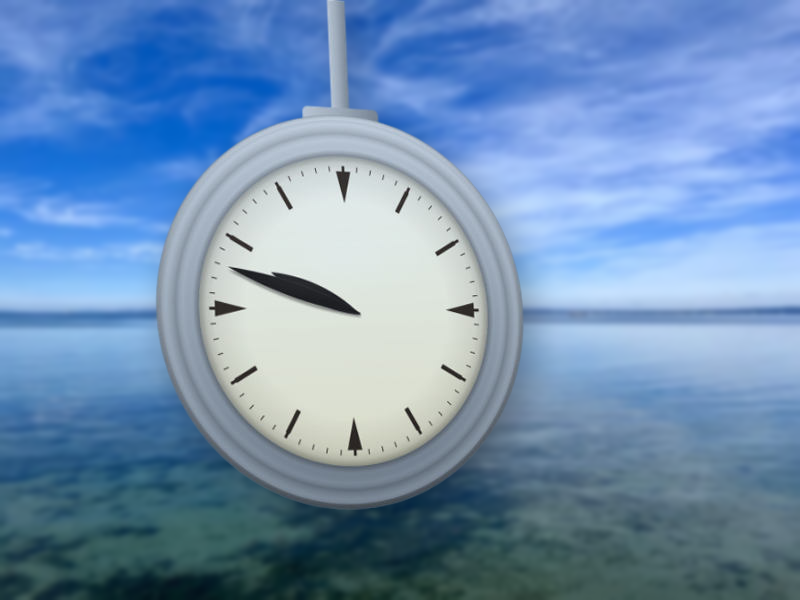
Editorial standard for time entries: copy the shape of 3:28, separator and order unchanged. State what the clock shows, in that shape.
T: 9:48
